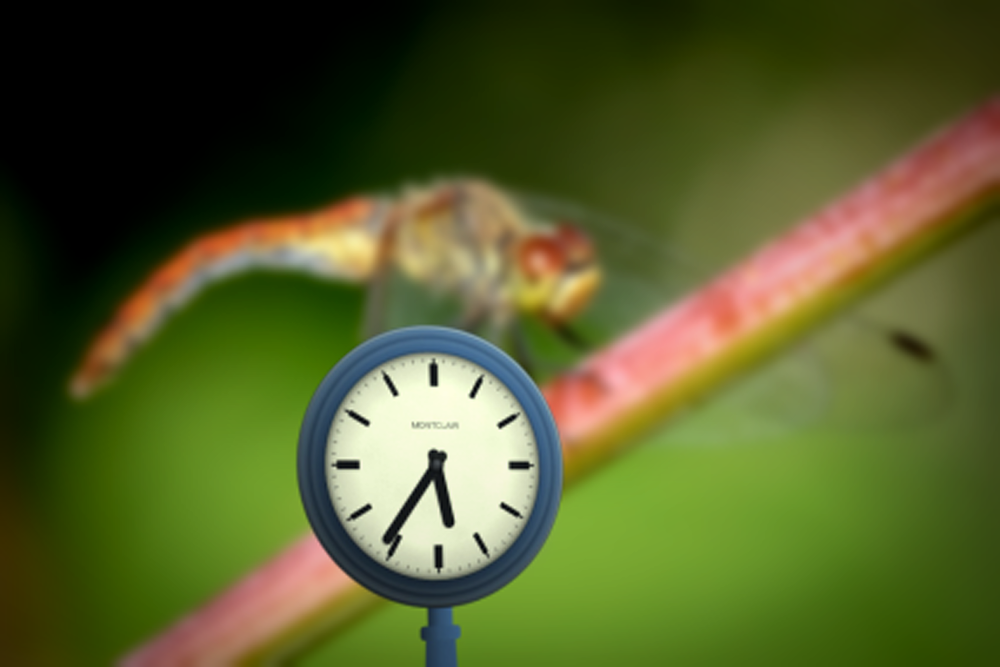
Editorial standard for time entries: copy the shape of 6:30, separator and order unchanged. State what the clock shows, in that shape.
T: 5:36
